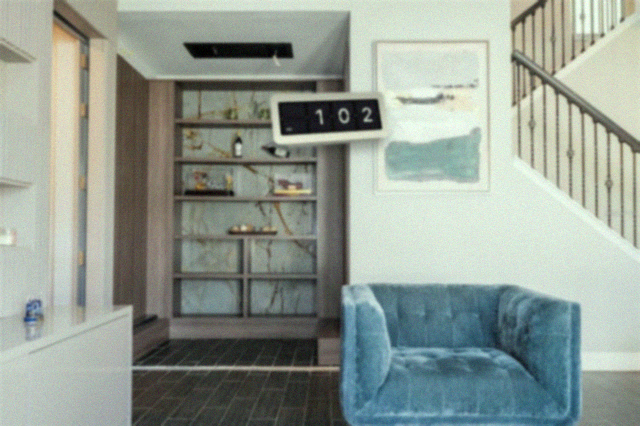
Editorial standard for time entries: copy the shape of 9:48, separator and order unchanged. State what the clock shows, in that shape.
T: 1:02
